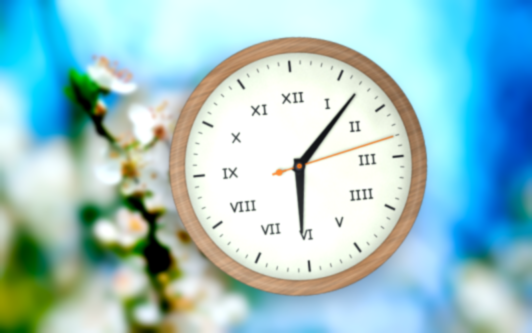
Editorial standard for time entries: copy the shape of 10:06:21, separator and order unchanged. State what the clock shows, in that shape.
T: 6:07:13
